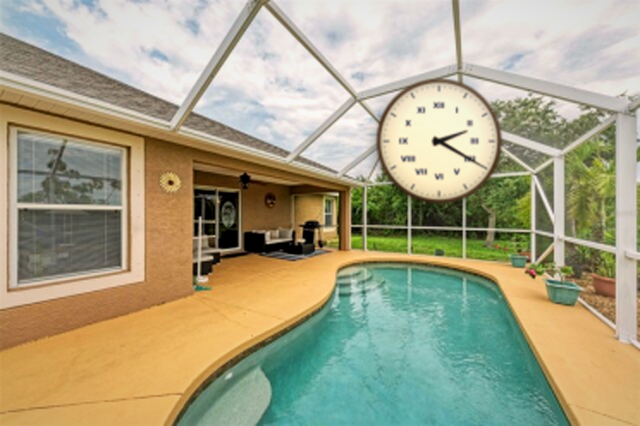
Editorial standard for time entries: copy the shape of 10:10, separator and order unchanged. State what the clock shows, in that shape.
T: 2:20
